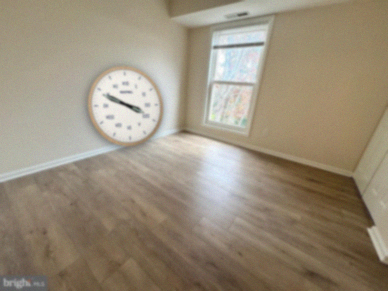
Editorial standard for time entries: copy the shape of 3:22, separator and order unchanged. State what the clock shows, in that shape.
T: 3:49
